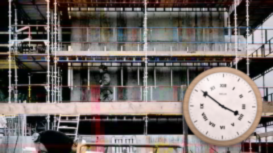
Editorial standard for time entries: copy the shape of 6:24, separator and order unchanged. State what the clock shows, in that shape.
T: 3:51
